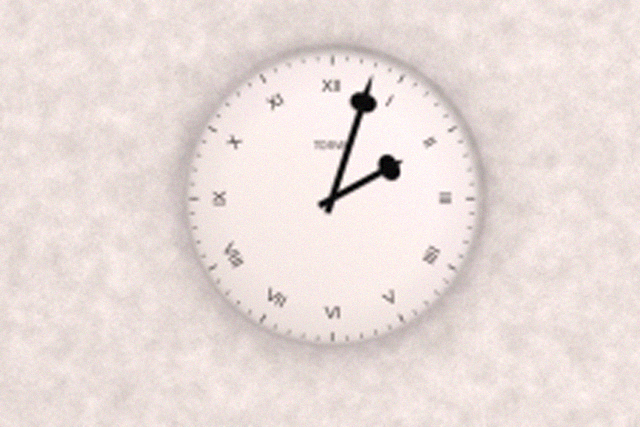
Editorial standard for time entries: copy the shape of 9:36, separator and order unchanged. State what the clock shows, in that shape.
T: 2:03
